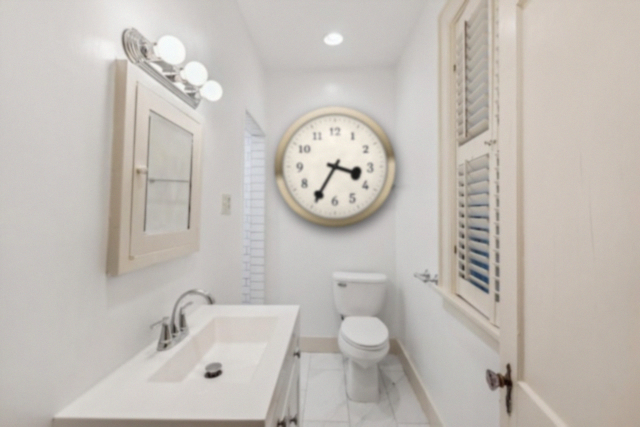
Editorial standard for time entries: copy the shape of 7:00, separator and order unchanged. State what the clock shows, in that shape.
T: 3:35
